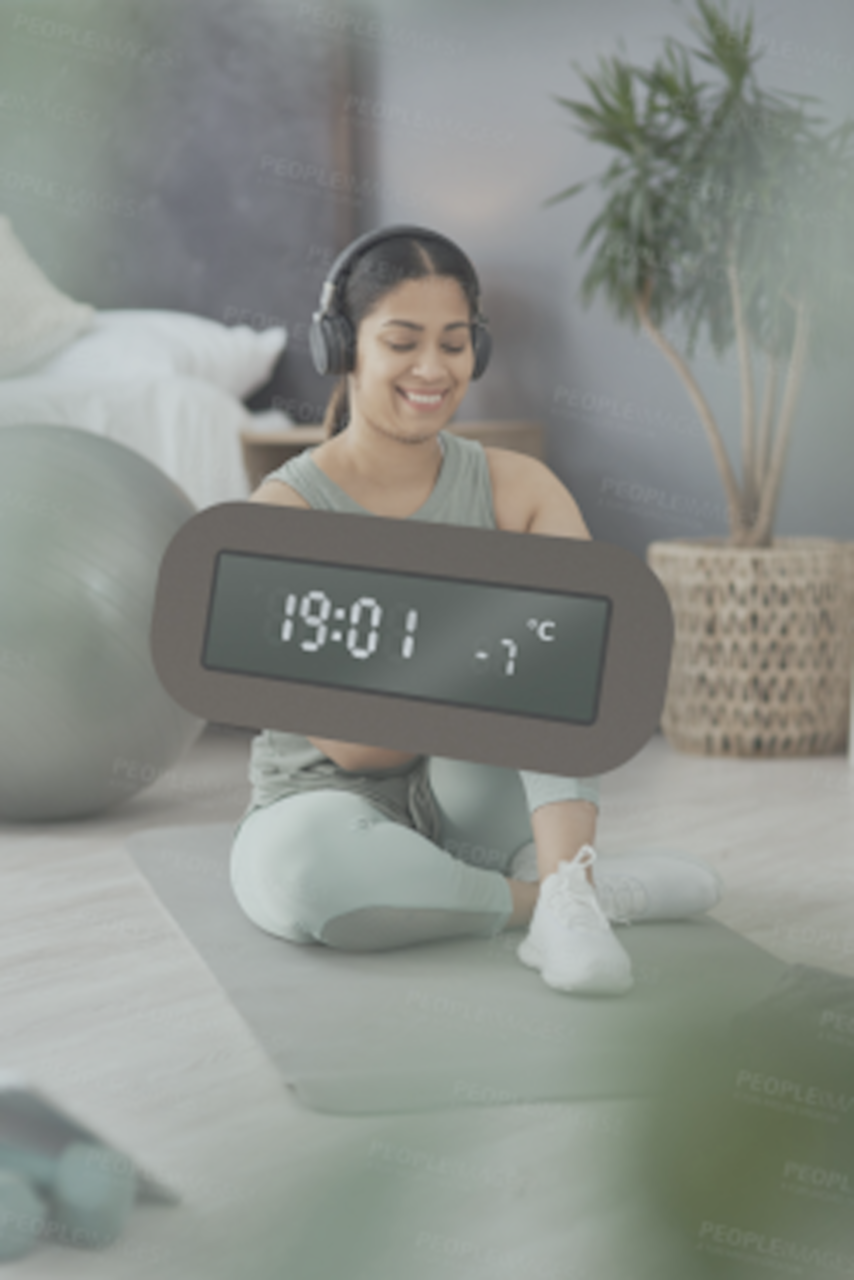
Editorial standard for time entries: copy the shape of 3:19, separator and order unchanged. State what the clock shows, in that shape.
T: 19:01
